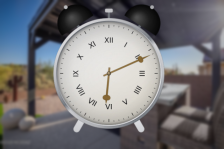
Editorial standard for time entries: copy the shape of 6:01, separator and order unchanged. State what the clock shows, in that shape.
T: 6:11
